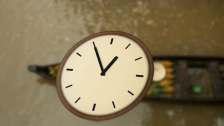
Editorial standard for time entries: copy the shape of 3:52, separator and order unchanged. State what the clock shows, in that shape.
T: 12:55
